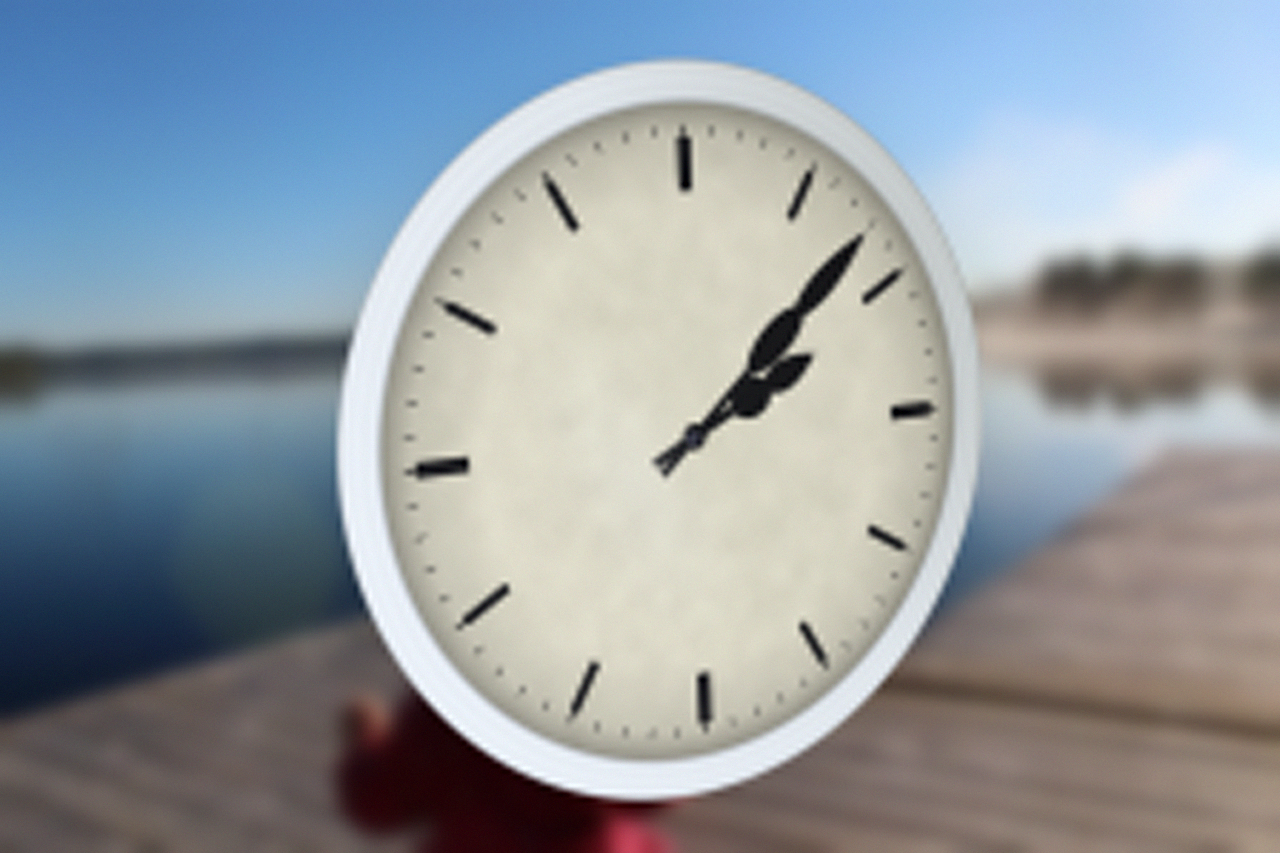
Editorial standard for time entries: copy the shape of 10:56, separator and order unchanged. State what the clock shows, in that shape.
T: 2:08
